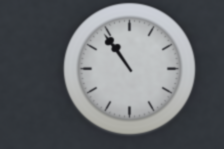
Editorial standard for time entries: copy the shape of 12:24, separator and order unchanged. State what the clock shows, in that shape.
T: 10:54
